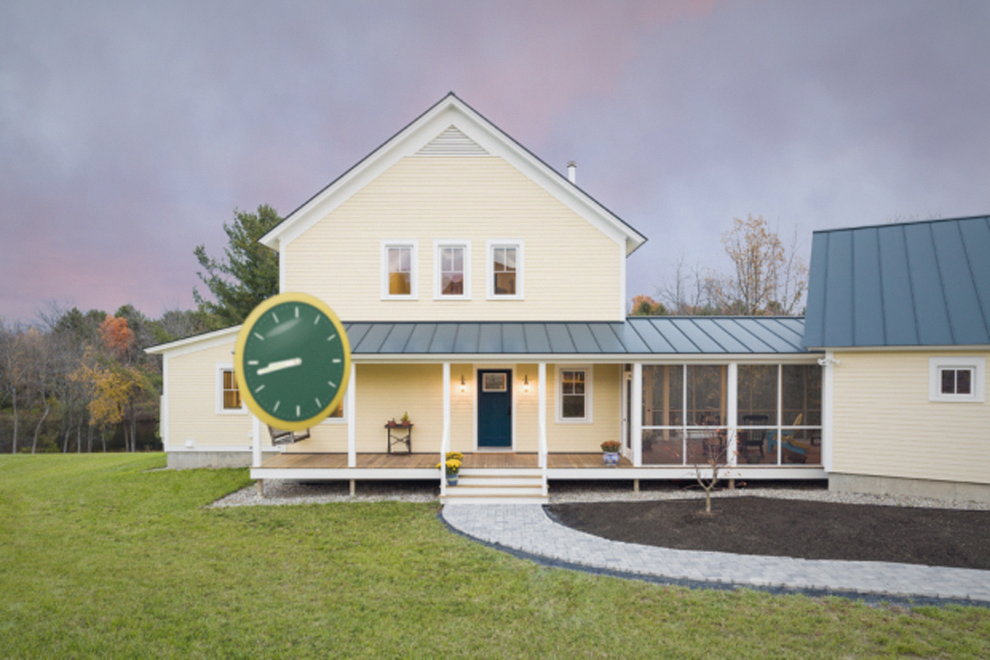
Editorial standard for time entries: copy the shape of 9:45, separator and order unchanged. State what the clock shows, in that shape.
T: 8:43
